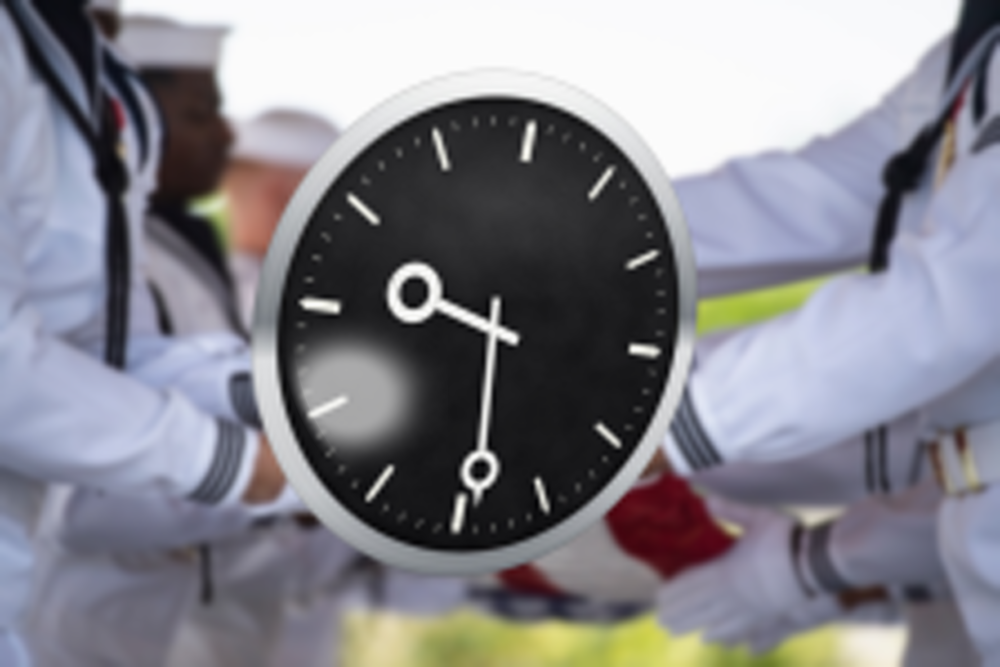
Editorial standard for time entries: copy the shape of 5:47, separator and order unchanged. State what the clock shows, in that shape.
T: 9:29
